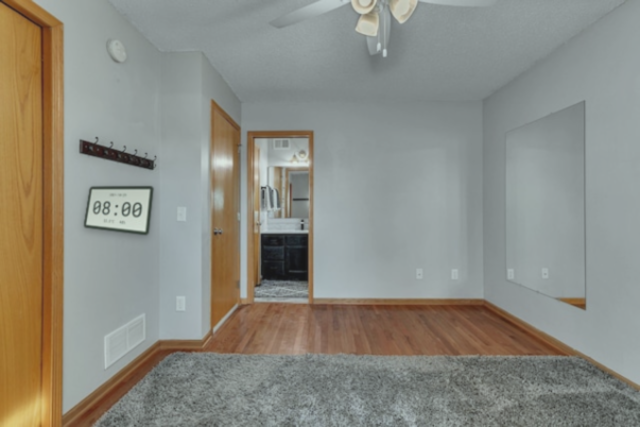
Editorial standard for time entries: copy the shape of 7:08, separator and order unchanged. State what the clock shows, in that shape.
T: 8:00
